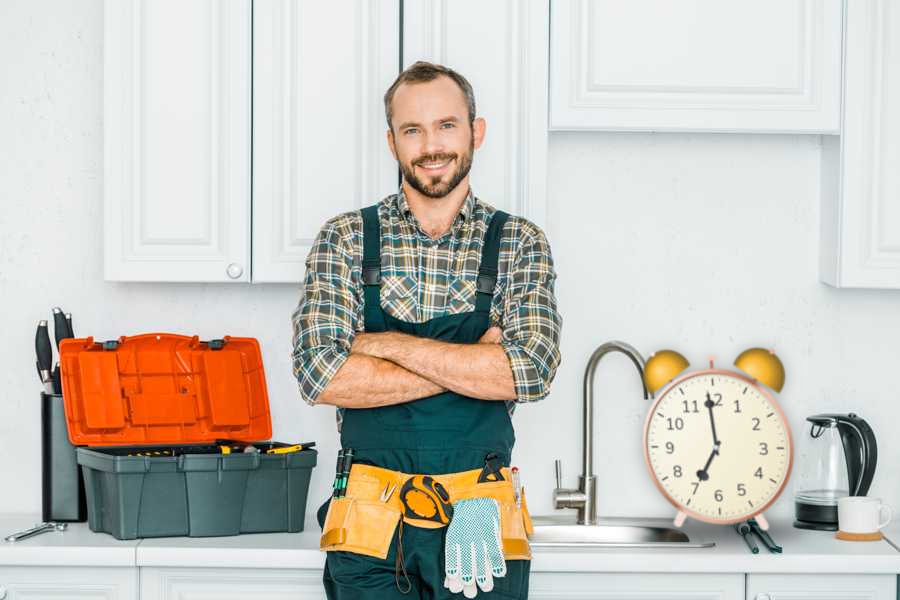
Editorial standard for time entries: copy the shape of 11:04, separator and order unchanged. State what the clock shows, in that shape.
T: 6:59
